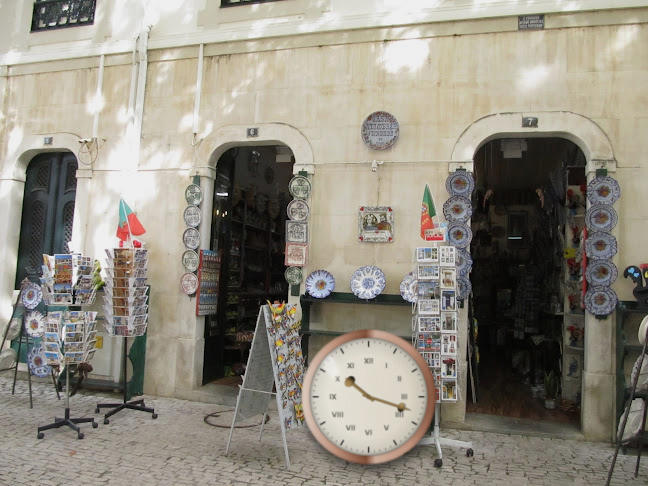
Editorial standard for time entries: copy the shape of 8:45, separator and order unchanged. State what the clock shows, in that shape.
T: 10:18
